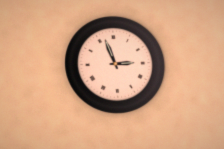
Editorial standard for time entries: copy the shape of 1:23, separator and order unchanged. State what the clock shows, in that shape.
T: 2:57
